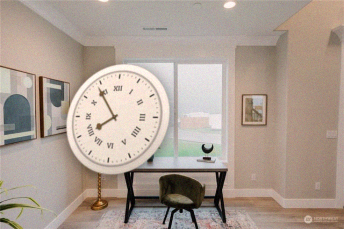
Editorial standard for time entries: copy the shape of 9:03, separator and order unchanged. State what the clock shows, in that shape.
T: 7:54
